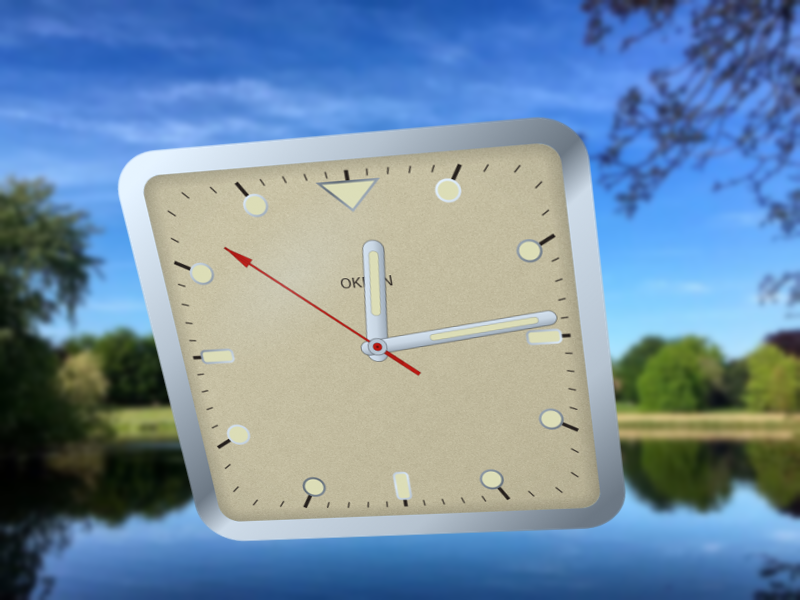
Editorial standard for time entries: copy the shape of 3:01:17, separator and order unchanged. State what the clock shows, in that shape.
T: 12:13:52
